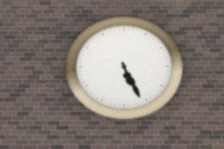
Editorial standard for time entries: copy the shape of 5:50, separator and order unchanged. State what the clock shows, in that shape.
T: 5:26
